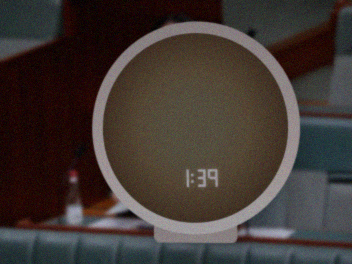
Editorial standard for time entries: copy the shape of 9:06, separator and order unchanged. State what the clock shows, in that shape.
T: 1:39
